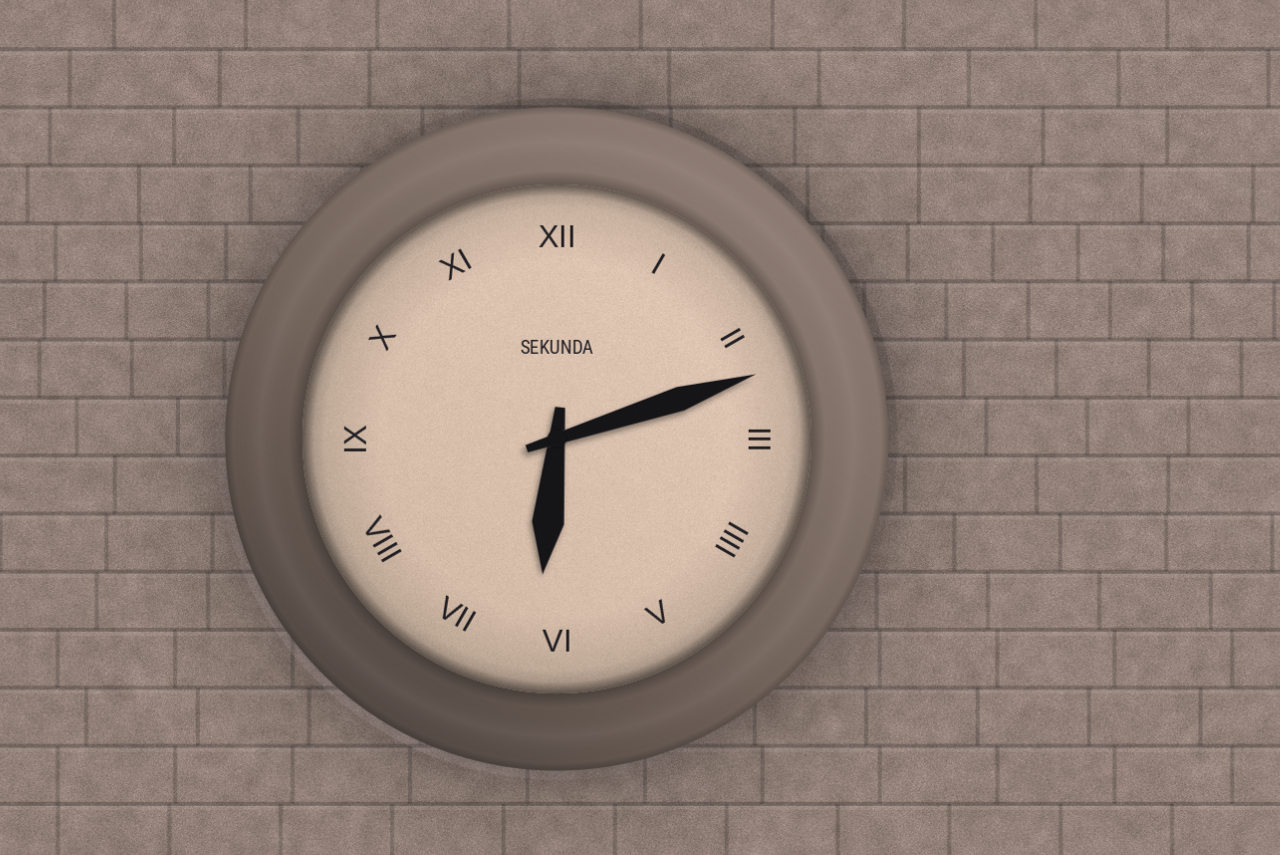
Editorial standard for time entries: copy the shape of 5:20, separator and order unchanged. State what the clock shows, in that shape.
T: 6:12
